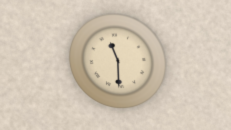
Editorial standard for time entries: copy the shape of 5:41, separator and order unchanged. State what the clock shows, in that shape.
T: 11:31
